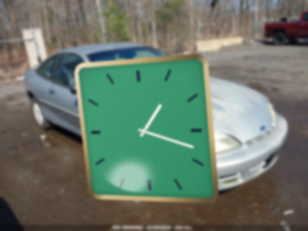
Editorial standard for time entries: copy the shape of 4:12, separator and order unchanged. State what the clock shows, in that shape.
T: 1:18
